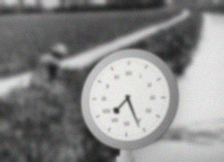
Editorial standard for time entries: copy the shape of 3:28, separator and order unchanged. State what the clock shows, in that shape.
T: 7:26
